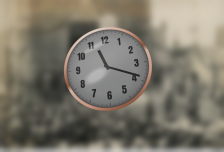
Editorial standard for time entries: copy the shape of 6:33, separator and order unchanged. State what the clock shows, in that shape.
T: 11:19
